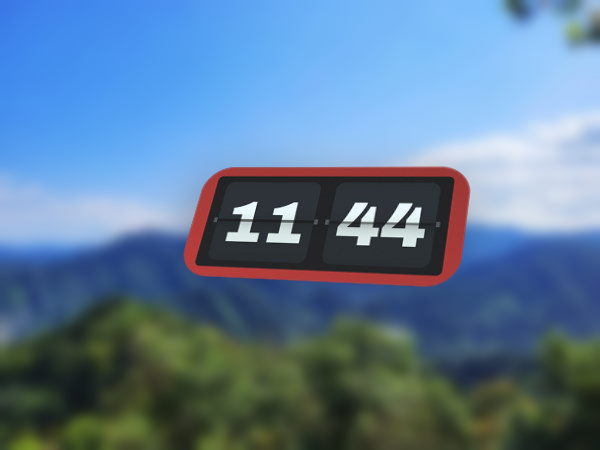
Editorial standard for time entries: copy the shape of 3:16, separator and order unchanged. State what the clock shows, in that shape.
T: 11:44
